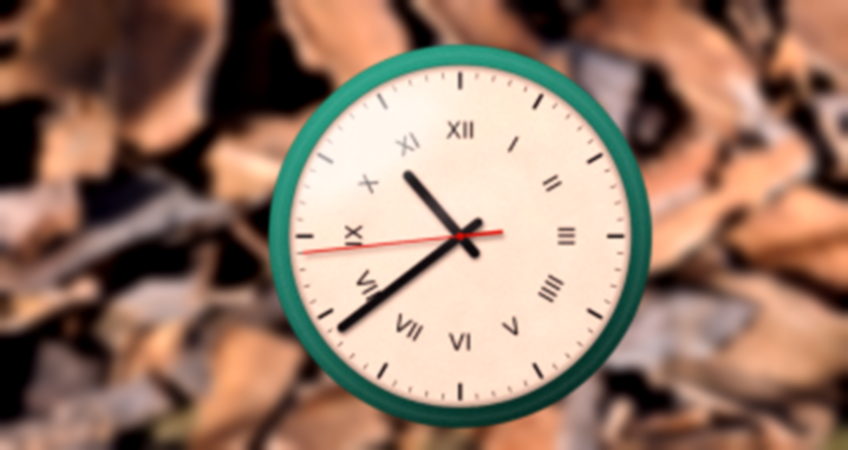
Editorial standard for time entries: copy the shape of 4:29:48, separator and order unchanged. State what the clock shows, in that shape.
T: 10:38:44
